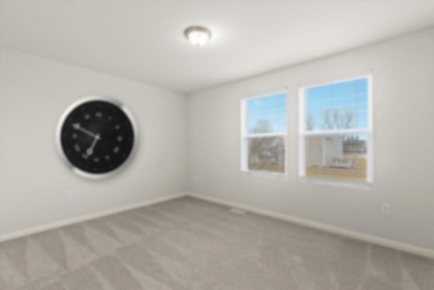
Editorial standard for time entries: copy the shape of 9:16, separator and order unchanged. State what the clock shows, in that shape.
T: 6:49
